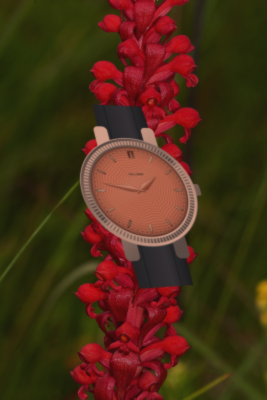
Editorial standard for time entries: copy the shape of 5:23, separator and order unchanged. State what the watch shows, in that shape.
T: 1:47
